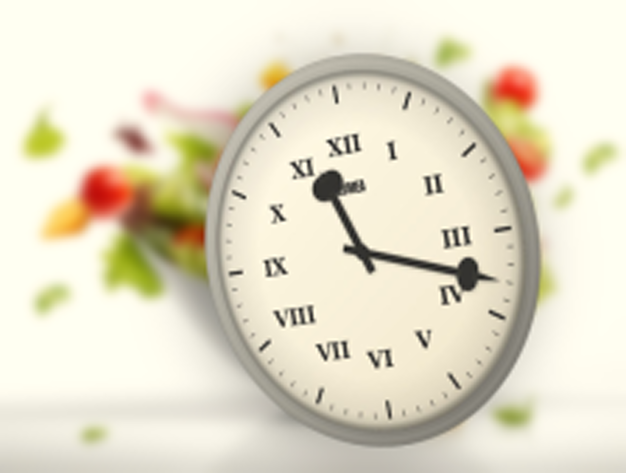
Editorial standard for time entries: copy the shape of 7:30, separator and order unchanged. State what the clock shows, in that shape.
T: 11:18
